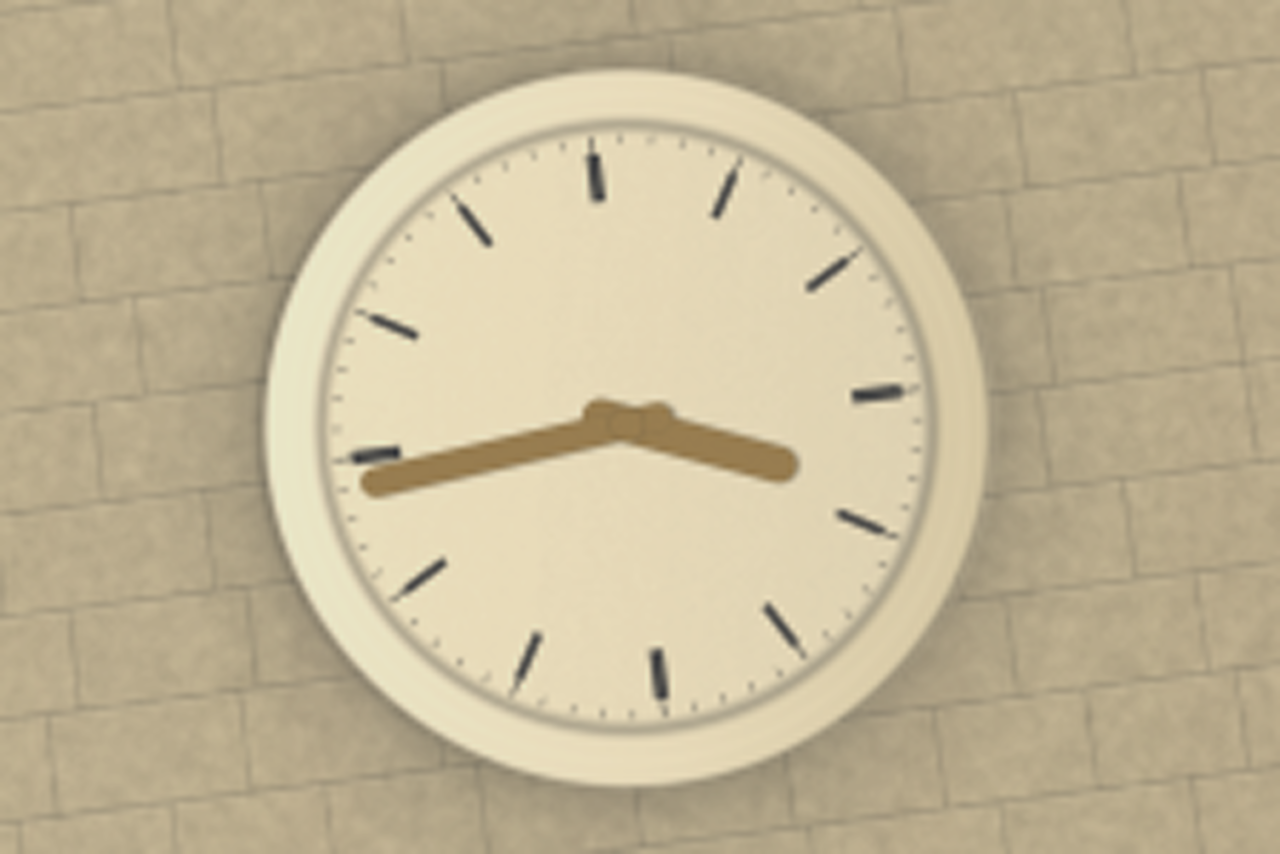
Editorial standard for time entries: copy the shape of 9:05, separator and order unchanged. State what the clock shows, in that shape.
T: 3:44
